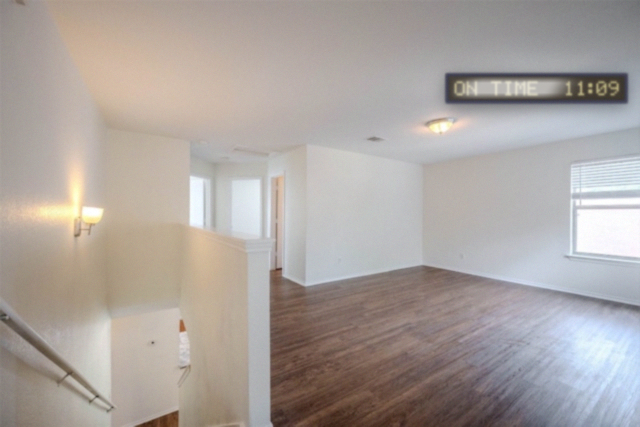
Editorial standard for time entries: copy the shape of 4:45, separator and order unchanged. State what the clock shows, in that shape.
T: 11:09
